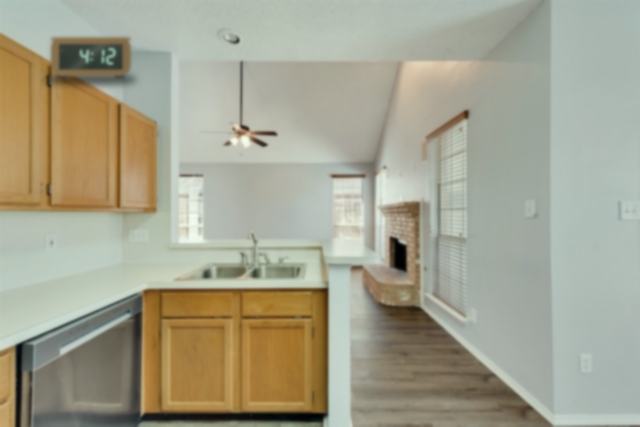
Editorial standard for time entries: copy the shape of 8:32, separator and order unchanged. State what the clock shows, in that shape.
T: 4:12
